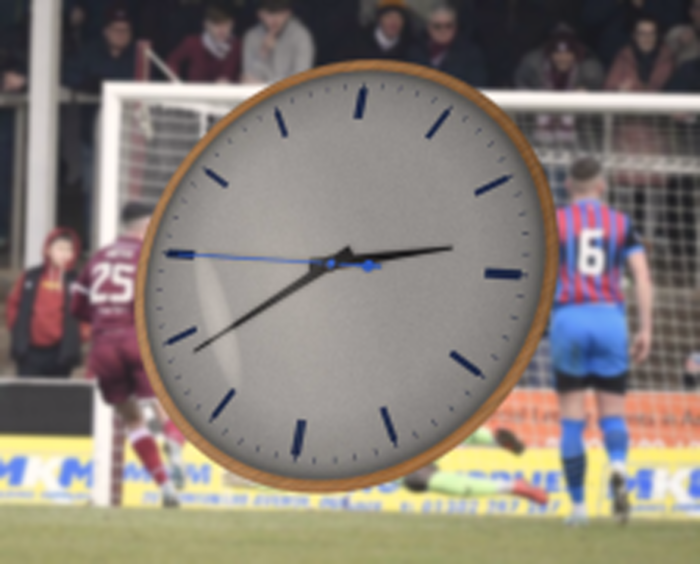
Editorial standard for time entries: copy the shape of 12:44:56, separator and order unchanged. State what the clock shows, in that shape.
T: 2:38:45
